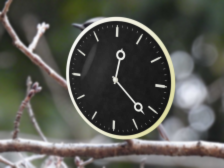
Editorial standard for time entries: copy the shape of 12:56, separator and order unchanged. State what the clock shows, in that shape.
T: 12:22
